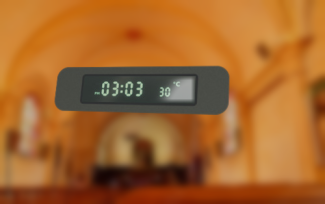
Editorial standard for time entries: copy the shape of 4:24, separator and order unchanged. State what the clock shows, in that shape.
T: 3:03
